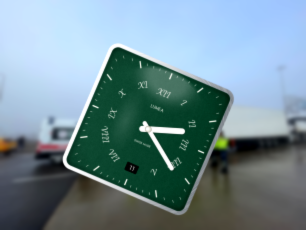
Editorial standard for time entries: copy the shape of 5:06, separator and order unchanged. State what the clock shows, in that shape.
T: 2:21
